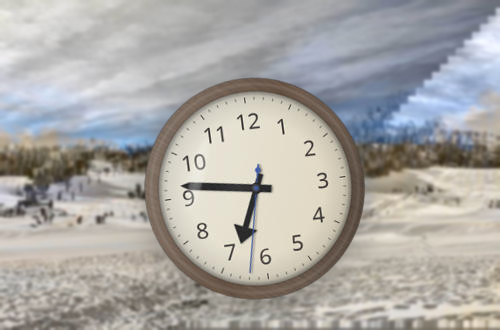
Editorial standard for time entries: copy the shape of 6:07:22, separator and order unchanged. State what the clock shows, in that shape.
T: 6:46:32
